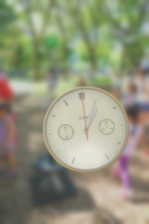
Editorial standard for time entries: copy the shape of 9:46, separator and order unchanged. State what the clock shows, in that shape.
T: 1:04
